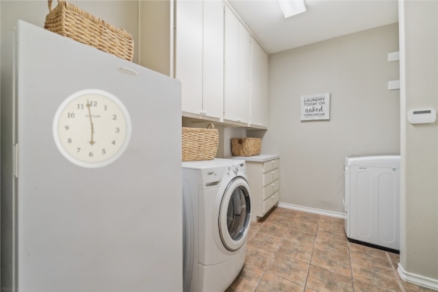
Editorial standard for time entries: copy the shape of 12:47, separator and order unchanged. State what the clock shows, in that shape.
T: 5:58
